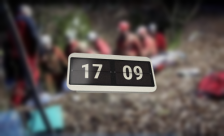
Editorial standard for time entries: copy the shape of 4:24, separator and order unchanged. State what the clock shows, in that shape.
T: 17:09
